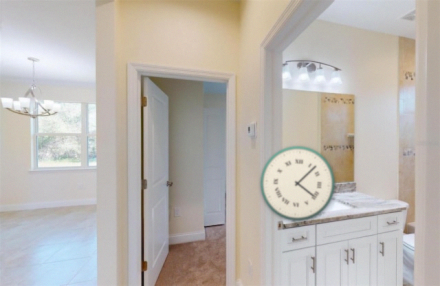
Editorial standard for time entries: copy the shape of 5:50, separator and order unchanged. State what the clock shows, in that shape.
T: 4:07
